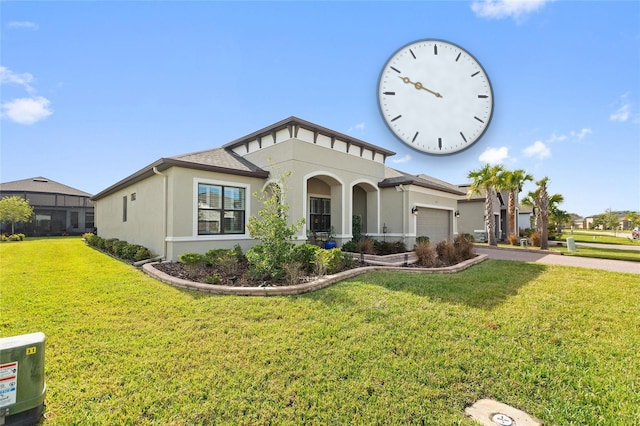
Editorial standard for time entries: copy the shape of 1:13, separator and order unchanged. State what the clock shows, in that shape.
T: 9:49
